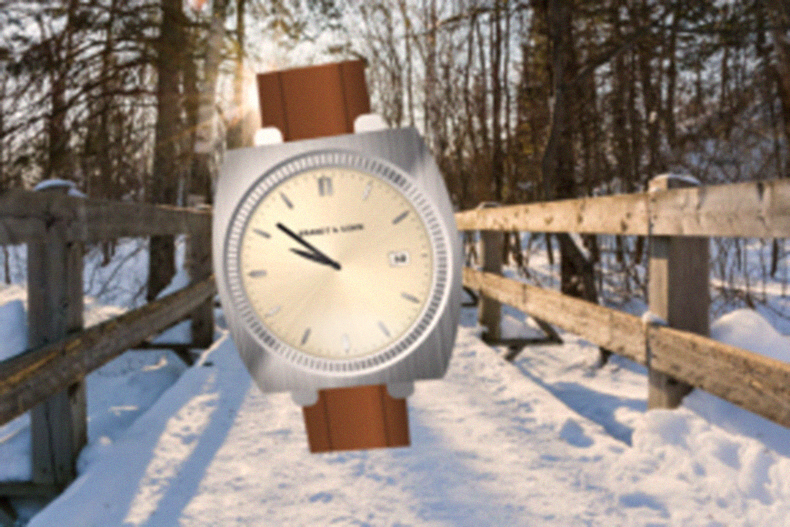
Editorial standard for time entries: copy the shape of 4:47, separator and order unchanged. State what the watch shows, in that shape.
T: 9:52
